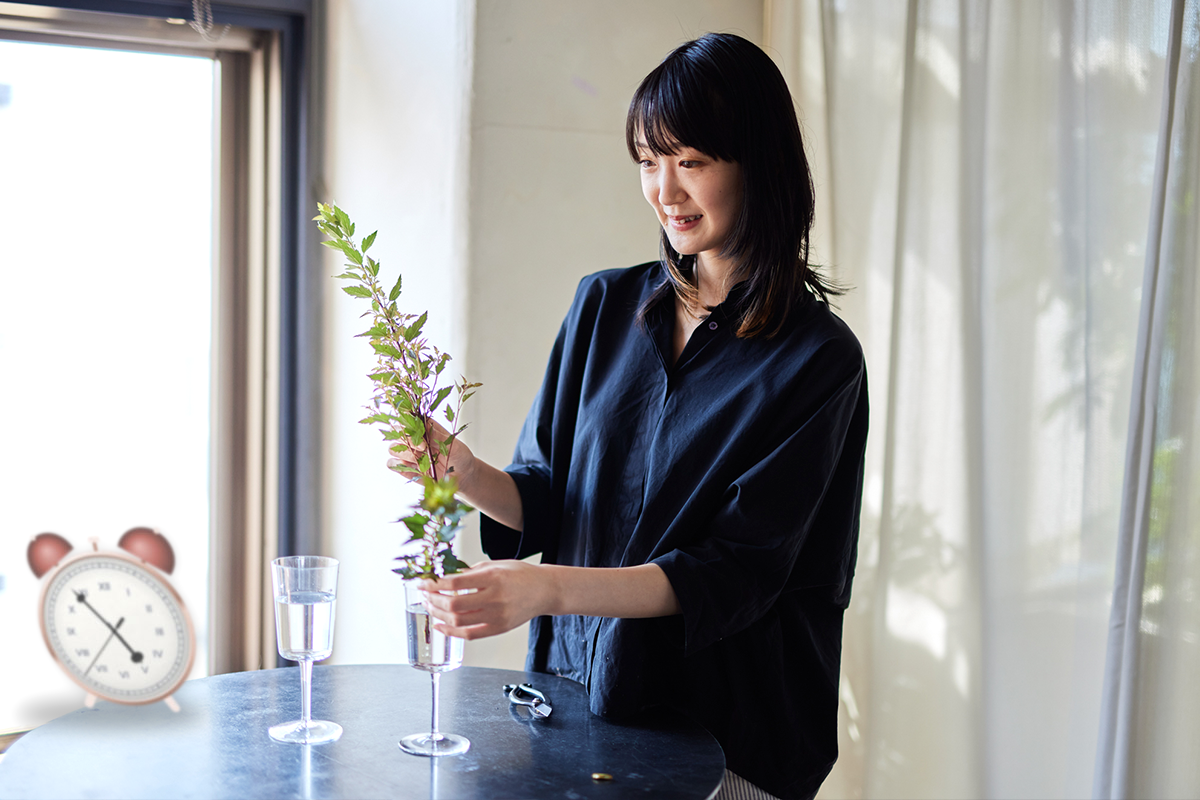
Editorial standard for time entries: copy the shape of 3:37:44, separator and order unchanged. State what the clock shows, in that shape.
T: 4:53:37
